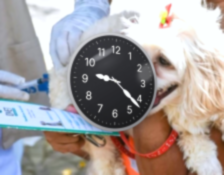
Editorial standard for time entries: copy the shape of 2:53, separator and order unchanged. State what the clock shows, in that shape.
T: 9:22
